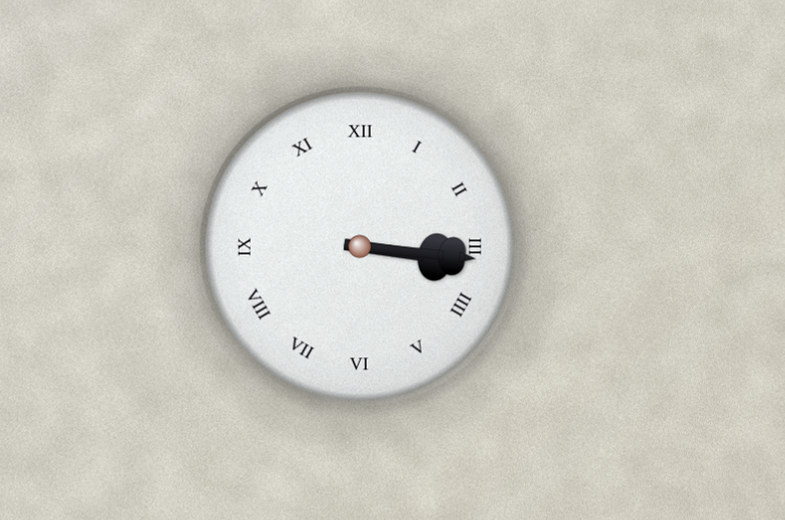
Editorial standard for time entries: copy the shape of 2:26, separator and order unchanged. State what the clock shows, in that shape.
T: 3:16
